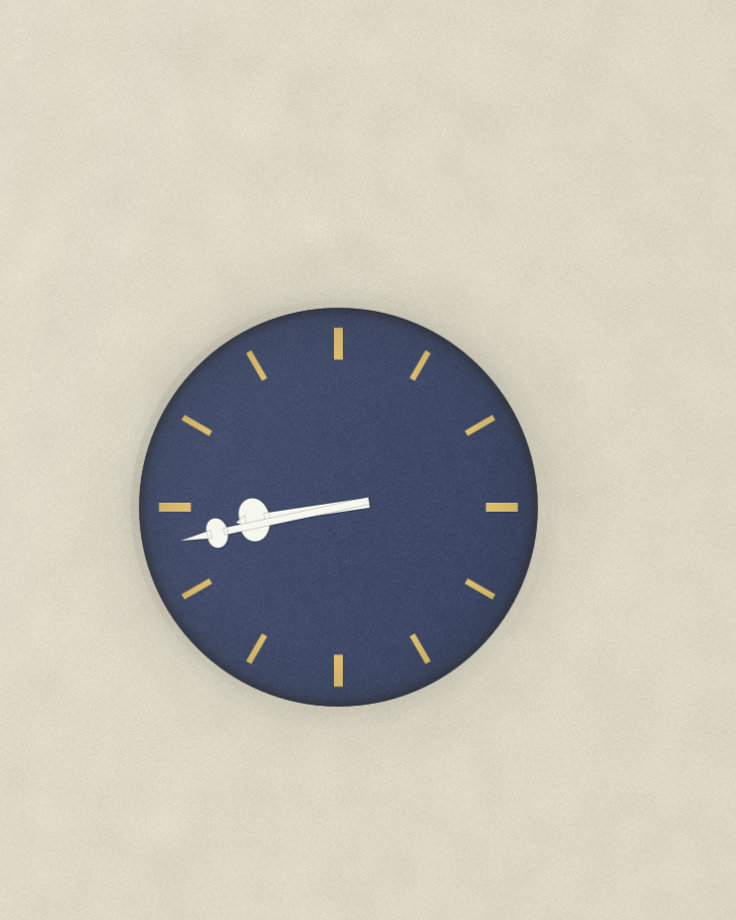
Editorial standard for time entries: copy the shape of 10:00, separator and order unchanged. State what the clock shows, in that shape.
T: 8:43
